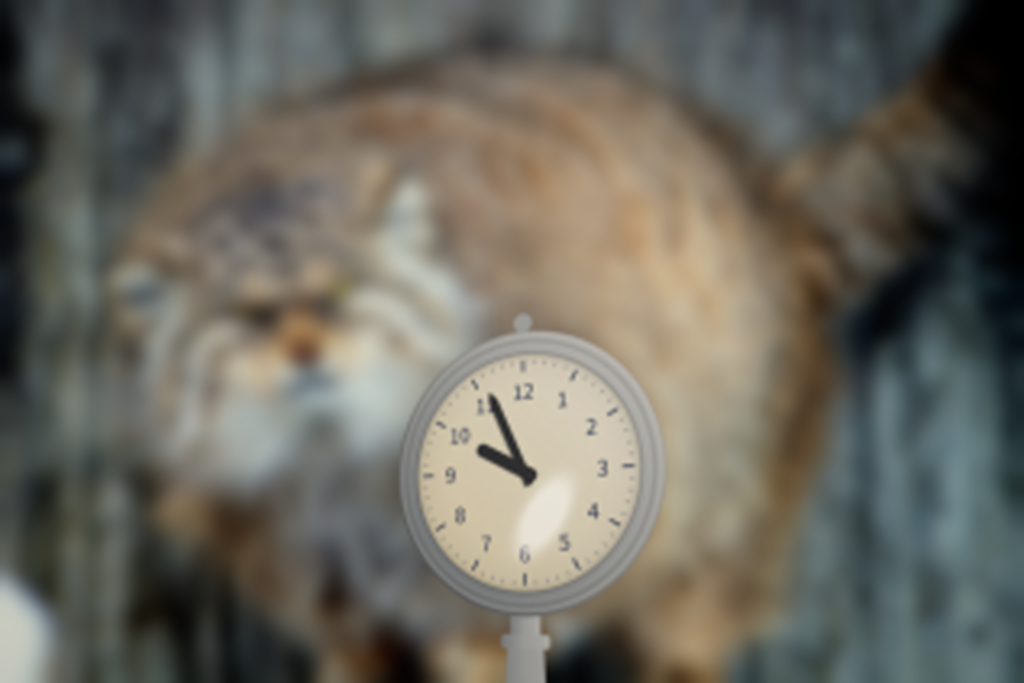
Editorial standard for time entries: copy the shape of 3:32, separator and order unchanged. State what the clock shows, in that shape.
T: 9:56
